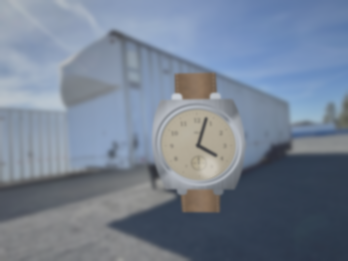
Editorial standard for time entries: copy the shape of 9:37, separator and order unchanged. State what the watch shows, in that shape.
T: 4:03
